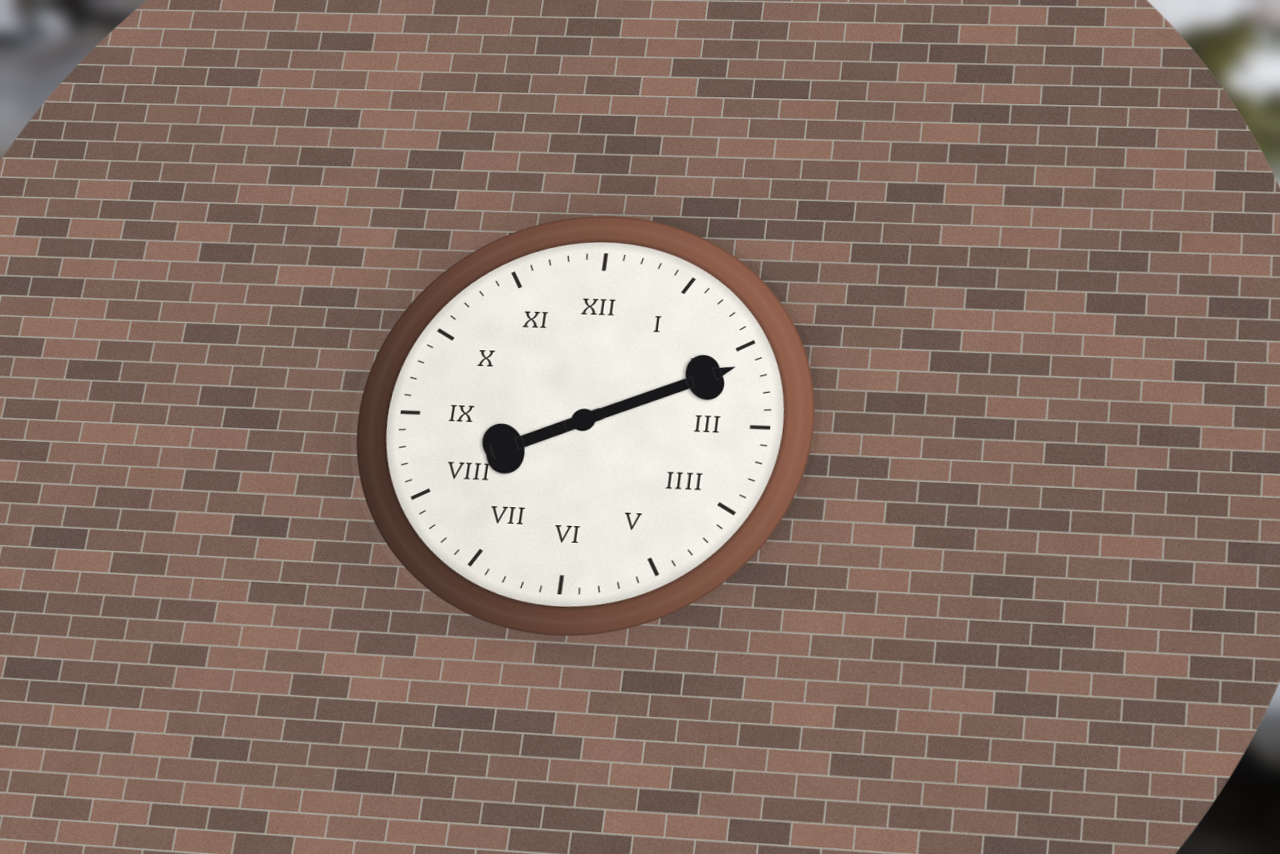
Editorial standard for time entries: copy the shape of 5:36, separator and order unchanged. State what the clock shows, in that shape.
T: 8:11
